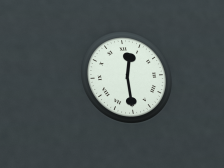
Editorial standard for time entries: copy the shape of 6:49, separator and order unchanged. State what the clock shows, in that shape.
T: 12:30
